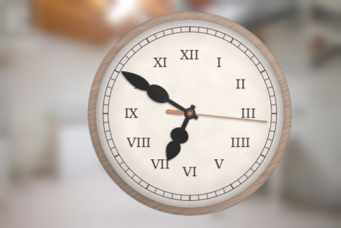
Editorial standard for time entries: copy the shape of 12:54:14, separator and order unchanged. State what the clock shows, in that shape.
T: 6:50:16
